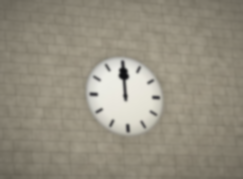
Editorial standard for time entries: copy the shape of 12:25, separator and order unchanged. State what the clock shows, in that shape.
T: 12:00
